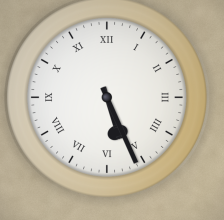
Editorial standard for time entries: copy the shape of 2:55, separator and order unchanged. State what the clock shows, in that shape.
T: 5:26
